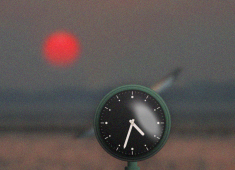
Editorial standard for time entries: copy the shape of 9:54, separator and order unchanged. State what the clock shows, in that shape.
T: 4:33
